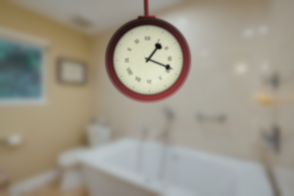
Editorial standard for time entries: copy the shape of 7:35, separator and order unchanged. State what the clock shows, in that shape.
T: 1:19
